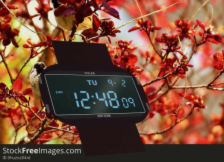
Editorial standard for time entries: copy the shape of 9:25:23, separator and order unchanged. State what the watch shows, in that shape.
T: 12:48:09
